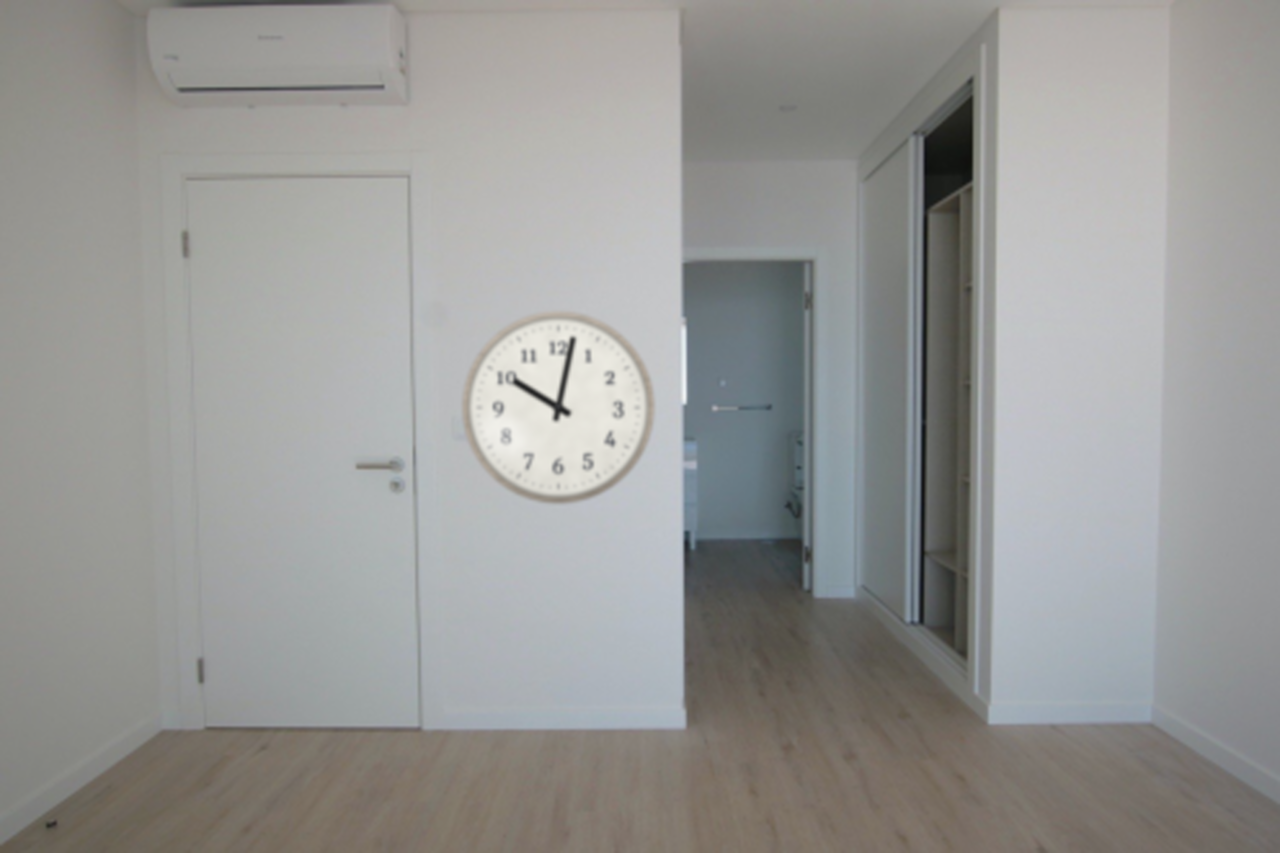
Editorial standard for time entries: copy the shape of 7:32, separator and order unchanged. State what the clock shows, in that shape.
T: 10:02
